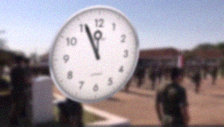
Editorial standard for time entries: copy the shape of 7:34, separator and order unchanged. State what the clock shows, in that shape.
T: 11:56
